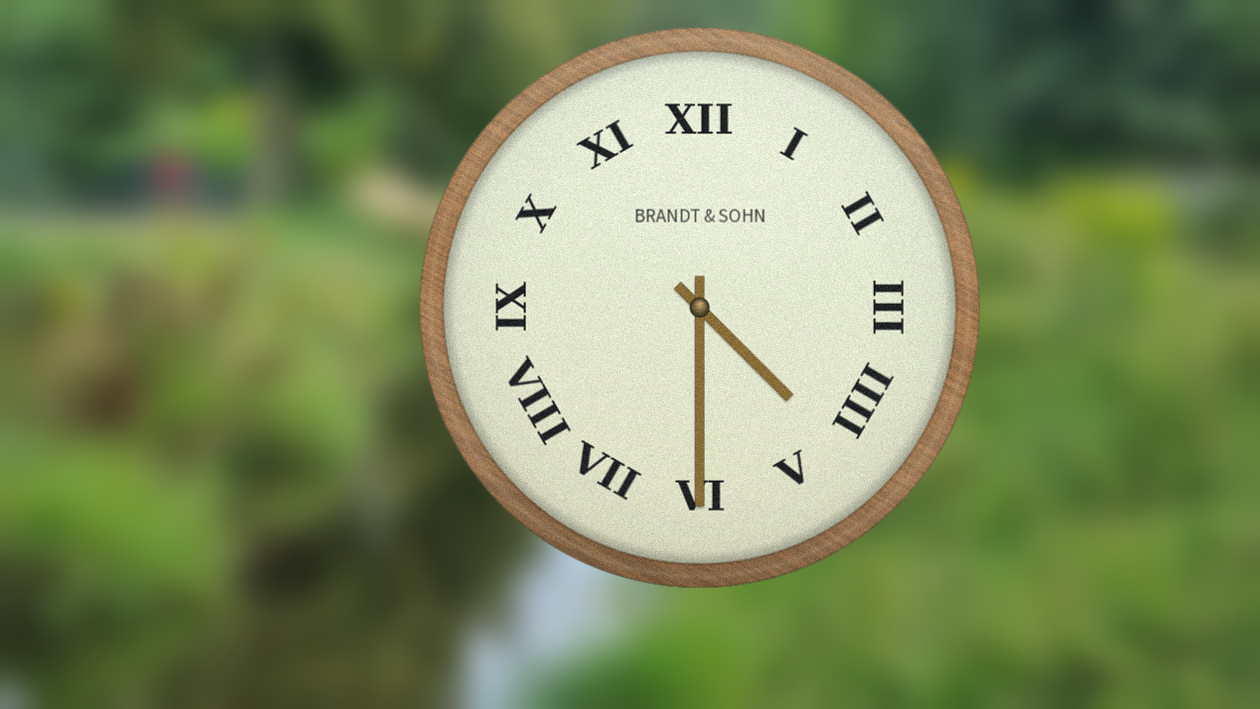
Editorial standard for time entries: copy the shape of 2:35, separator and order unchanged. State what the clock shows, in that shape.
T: 4:30
